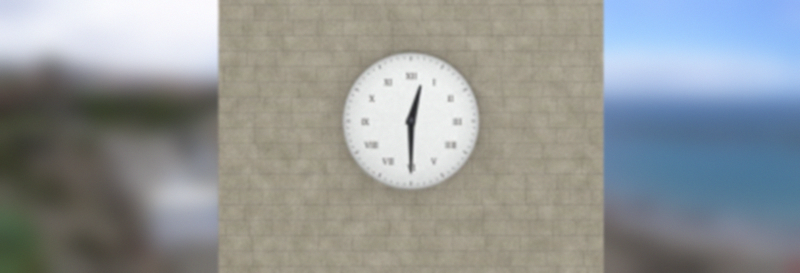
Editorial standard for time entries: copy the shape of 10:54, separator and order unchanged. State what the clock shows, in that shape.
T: 12:30
